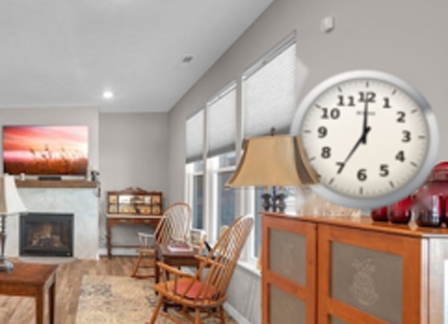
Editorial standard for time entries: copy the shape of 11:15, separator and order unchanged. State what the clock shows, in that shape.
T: 7:00
